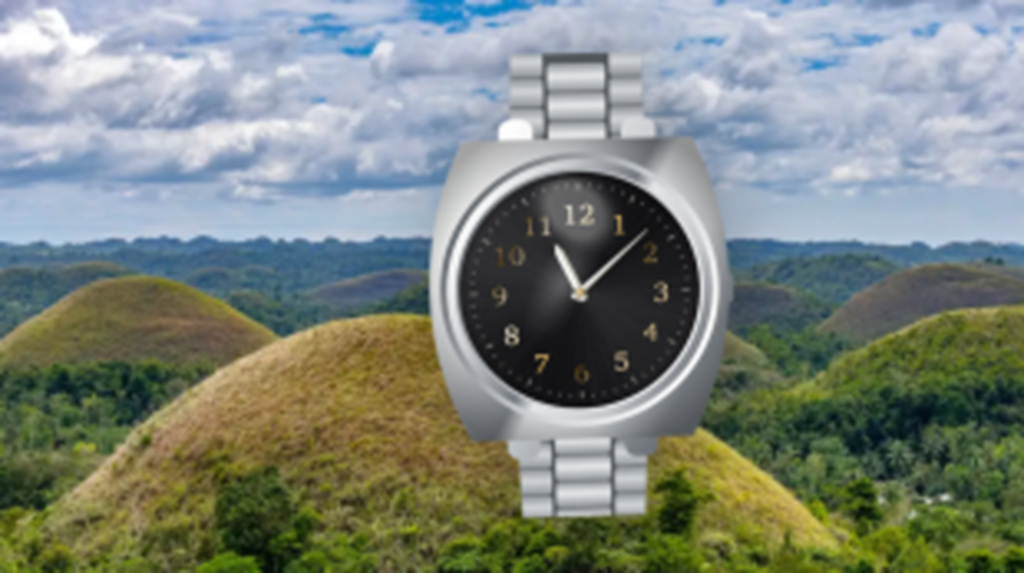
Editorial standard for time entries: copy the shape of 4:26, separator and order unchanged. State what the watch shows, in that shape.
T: 11:08
